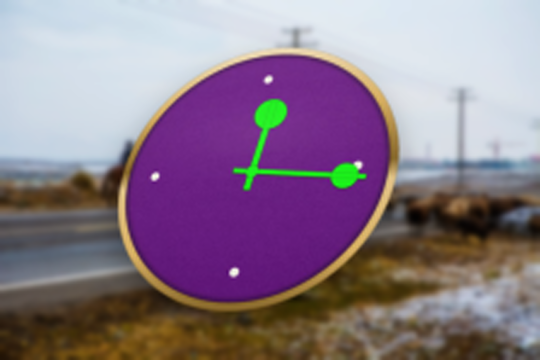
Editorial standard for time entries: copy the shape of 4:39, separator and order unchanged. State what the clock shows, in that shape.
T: 12:16
